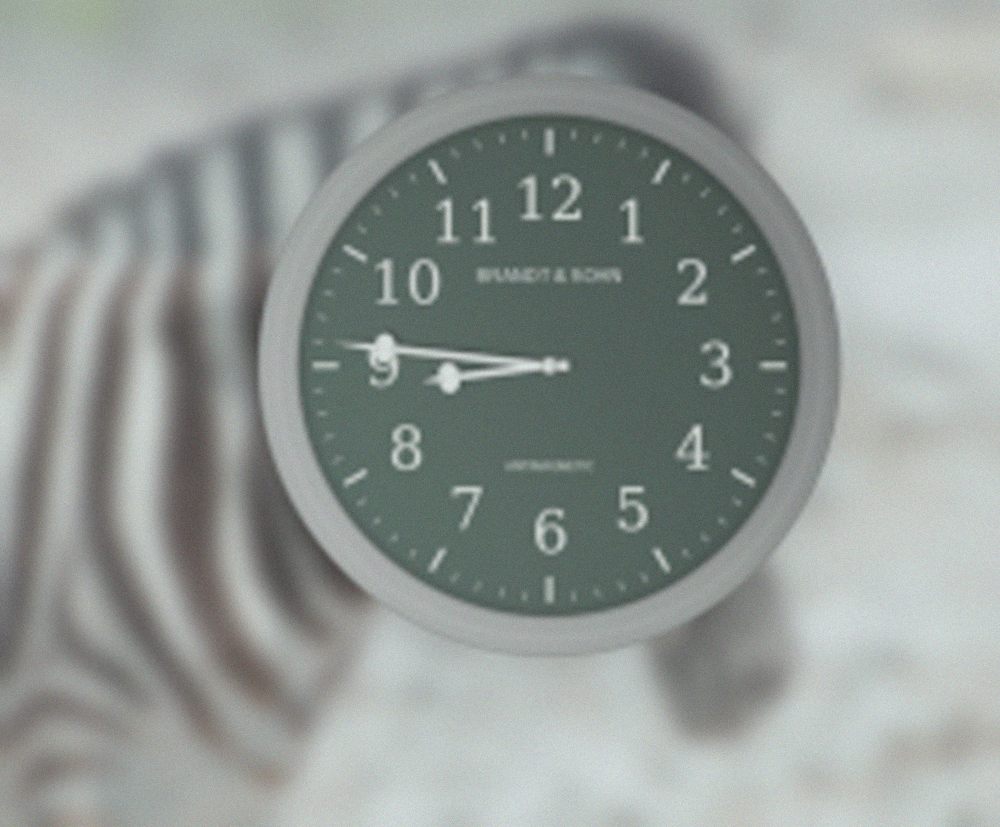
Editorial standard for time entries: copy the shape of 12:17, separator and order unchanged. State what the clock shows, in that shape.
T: 8:46
